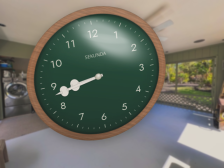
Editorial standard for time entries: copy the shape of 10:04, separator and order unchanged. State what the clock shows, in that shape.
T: 8:43
